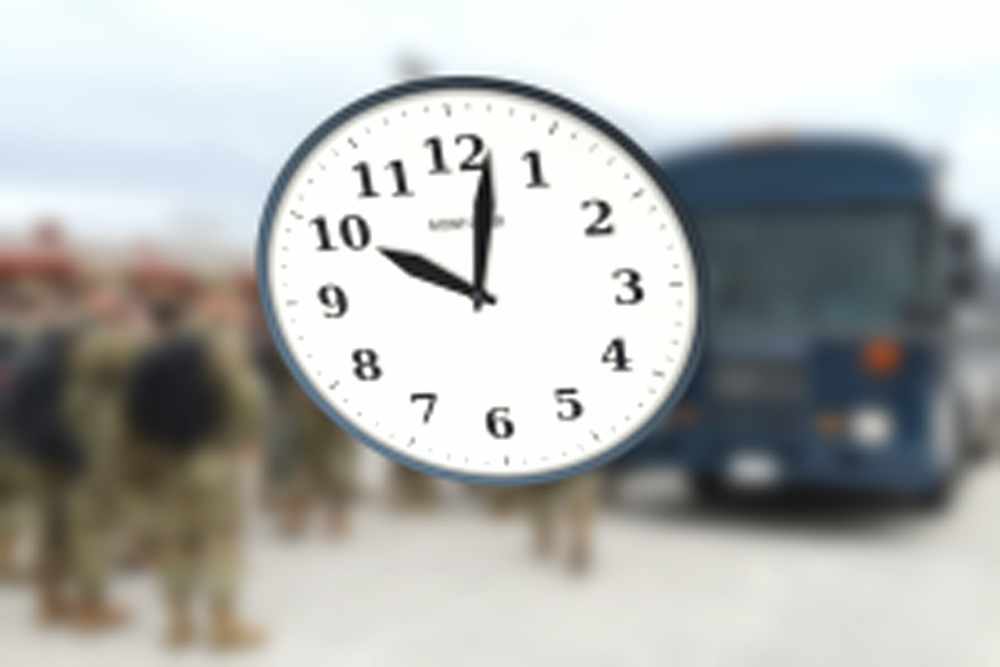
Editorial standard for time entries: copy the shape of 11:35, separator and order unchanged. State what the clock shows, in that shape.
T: 10:02
